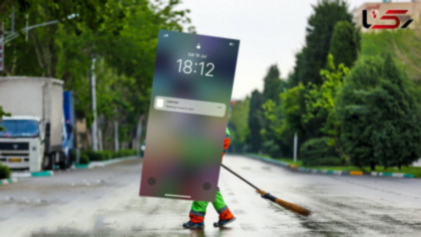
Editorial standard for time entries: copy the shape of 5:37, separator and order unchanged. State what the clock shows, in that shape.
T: 18:12
